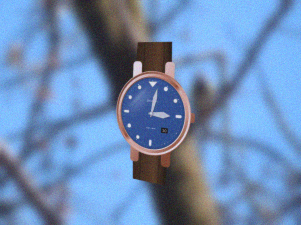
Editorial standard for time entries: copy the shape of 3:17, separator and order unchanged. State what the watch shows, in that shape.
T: 3:02
